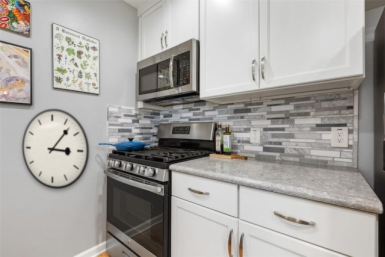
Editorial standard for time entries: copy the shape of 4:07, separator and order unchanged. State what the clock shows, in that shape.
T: 3:07
